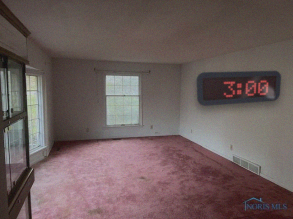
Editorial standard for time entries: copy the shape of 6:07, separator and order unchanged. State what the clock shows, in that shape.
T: 3:00
